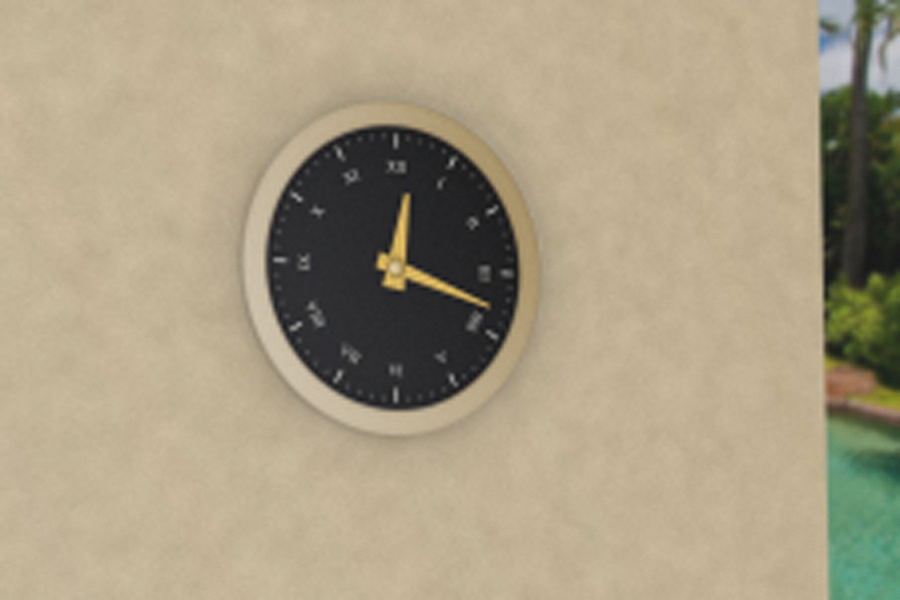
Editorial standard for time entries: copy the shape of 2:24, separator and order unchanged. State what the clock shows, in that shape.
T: 12:18
